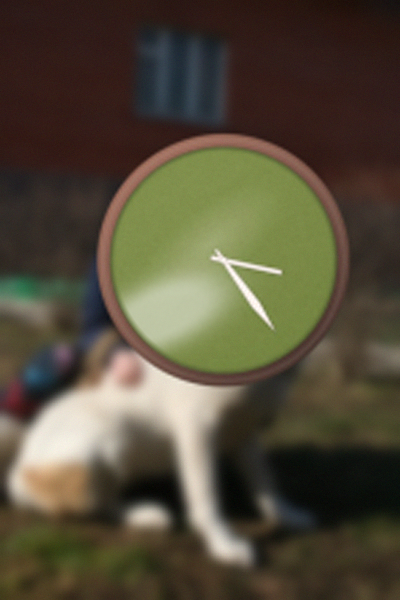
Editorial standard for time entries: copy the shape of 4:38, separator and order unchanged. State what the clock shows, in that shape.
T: 3:24
